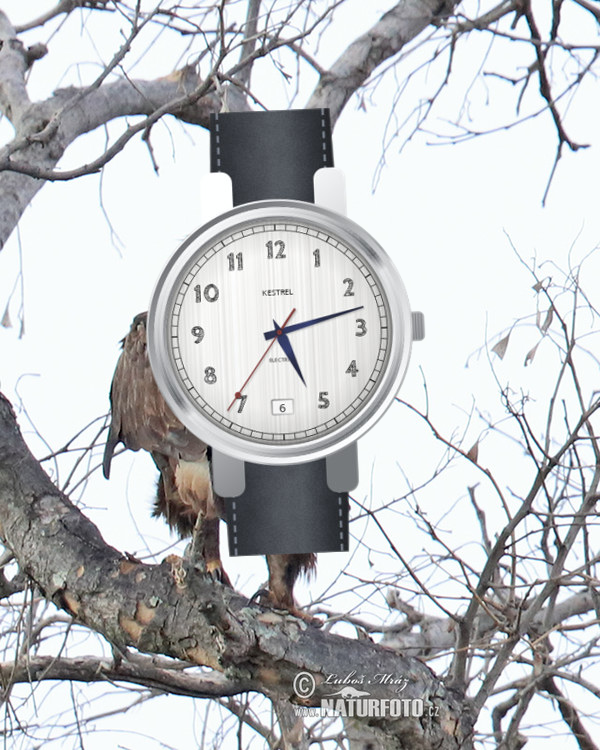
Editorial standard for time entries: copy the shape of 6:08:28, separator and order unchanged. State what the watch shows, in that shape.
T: 5:12:36
